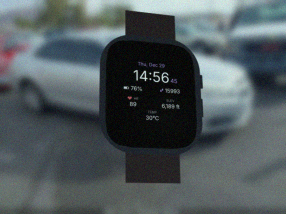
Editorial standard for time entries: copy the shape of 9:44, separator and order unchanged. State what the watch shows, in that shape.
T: 14:56
